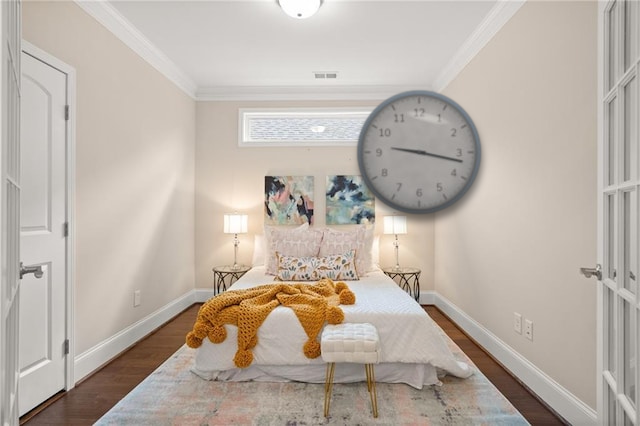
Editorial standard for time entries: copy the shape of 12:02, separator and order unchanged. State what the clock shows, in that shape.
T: 9:17
